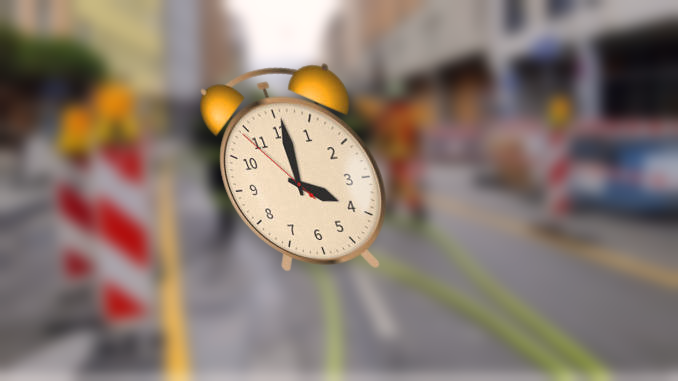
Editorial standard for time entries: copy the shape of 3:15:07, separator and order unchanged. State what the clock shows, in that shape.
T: 4:00:54
